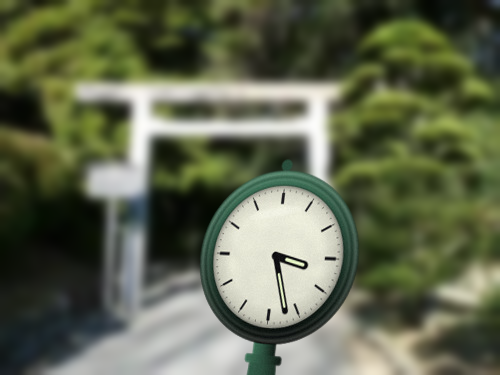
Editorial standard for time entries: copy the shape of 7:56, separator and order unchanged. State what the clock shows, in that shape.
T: 3:27
